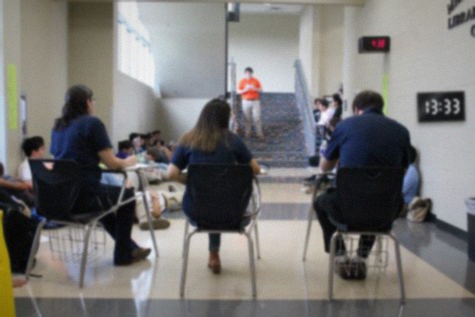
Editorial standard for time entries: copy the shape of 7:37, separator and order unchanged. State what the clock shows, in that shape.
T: 13:33
